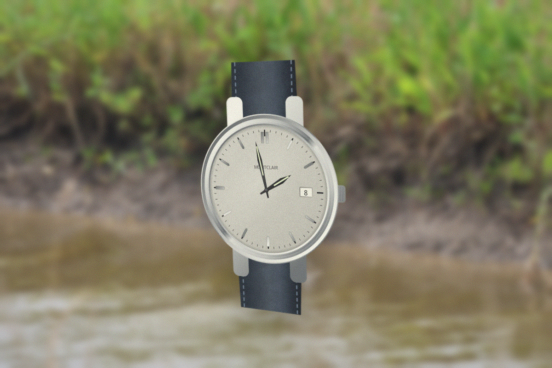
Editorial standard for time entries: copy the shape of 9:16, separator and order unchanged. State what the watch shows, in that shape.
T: 1:58
